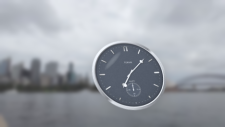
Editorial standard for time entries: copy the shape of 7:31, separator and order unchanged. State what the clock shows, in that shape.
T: 7:08
